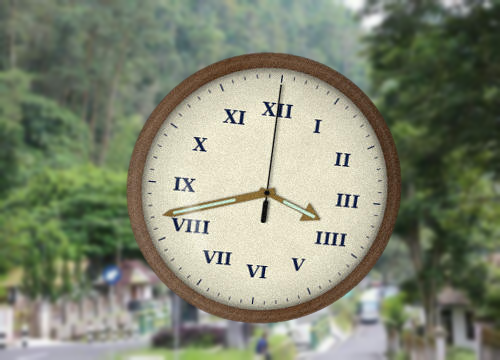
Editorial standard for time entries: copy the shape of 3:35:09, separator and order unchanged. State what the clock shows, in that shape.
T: 3:42:00
